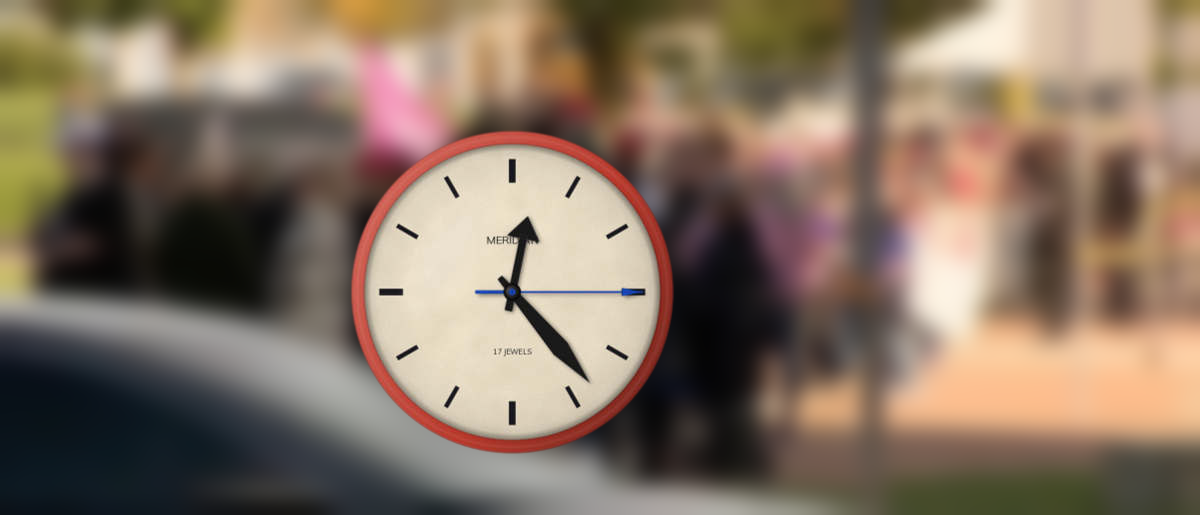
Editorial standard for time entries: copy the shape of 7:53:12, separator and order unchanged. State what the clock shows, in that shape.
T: 12:23:15
